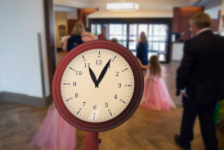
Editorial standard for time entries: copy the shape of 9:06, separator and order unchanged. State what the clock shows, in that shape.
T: 11:04
